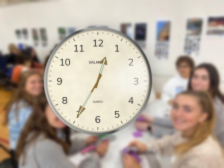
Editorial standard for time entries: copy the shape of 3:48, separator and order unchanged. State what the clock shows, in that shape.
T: 12:35
